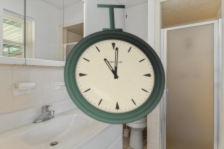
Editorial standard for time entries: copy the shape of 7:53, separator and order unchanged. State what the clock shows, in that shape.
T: 11:01
